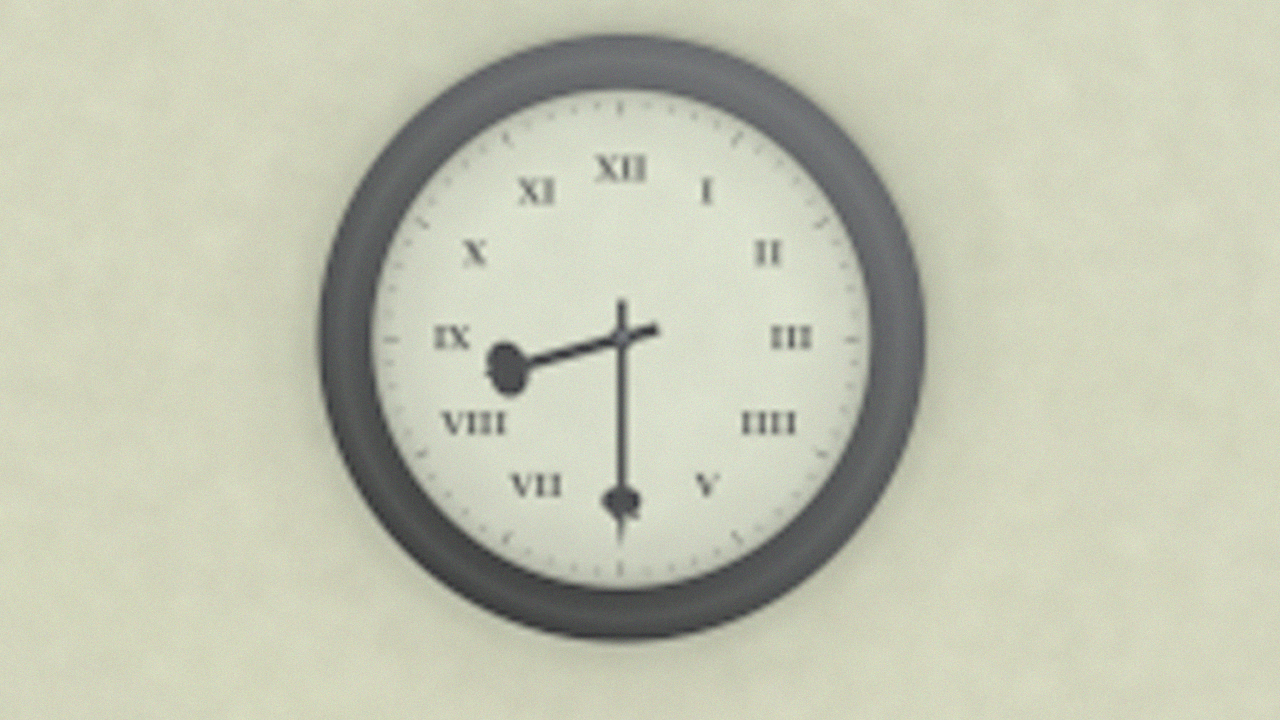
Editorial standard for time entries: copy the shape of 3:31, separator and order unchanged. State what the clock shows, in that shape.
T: 8:30
